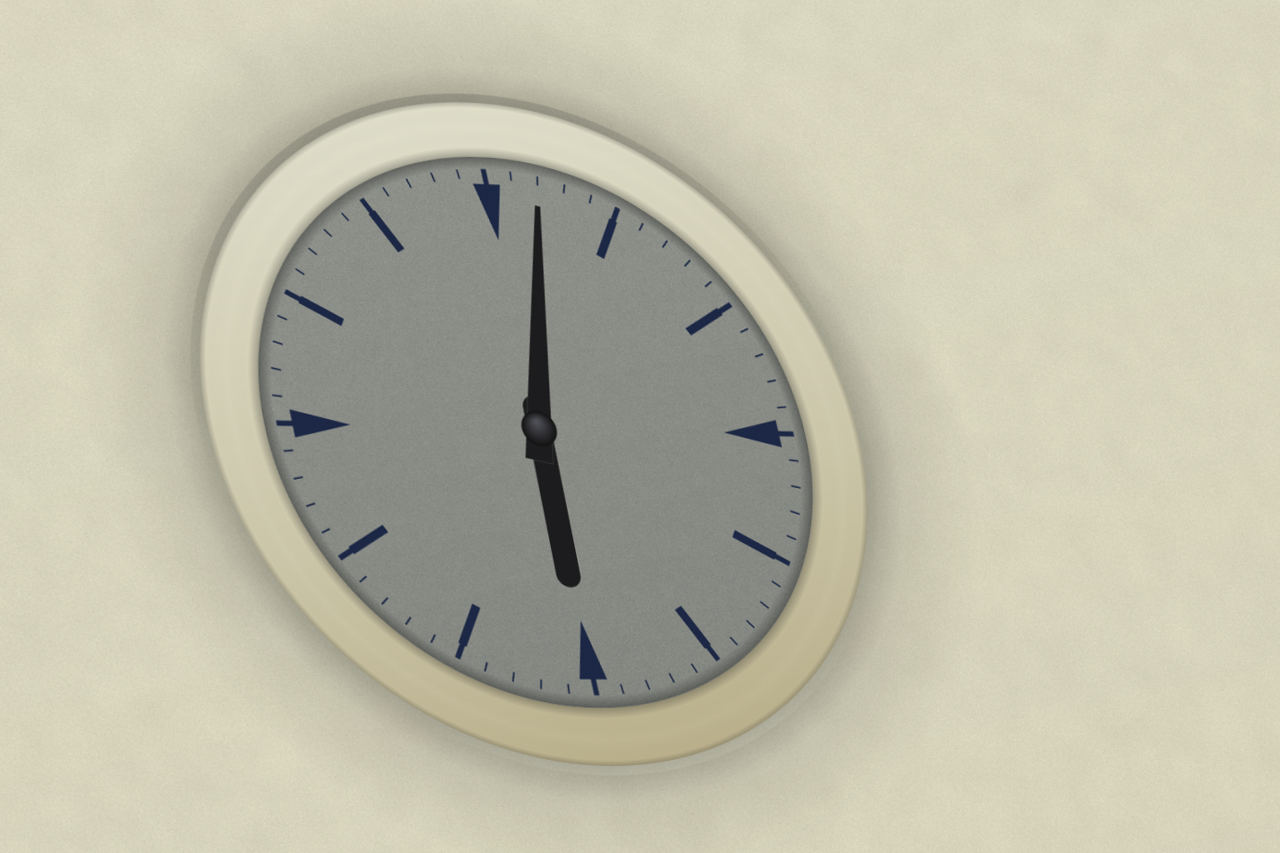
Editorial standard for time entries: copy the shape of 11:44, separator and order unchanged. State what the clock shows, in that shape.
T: 6:02
